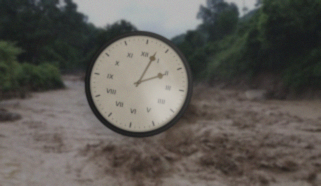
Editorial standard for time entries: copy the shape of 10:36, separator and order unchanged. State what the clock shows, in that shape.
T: 2:03
